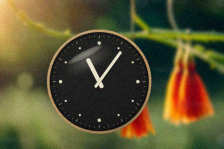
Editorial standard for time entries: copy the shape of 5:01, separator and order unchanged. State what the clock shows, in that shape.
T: 11:06
